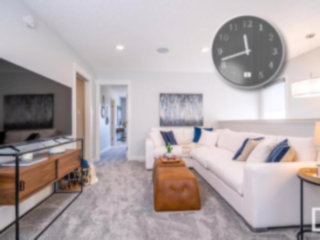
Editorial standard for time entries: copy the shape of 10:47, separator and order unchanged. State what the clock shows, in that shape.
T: 11:42
